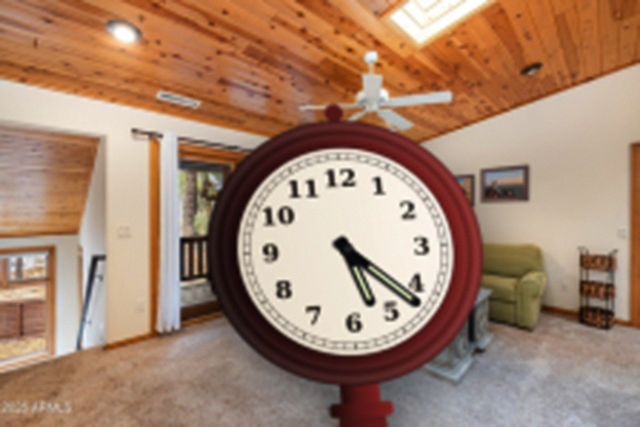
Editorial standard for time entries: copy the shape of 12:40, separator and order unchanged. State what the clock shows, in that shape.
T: 5:22
